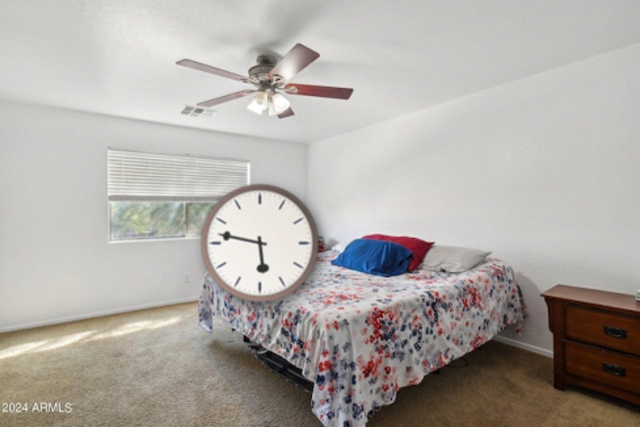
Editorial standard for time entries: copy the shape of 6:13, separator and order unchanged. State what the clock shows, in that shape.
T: 5:47
